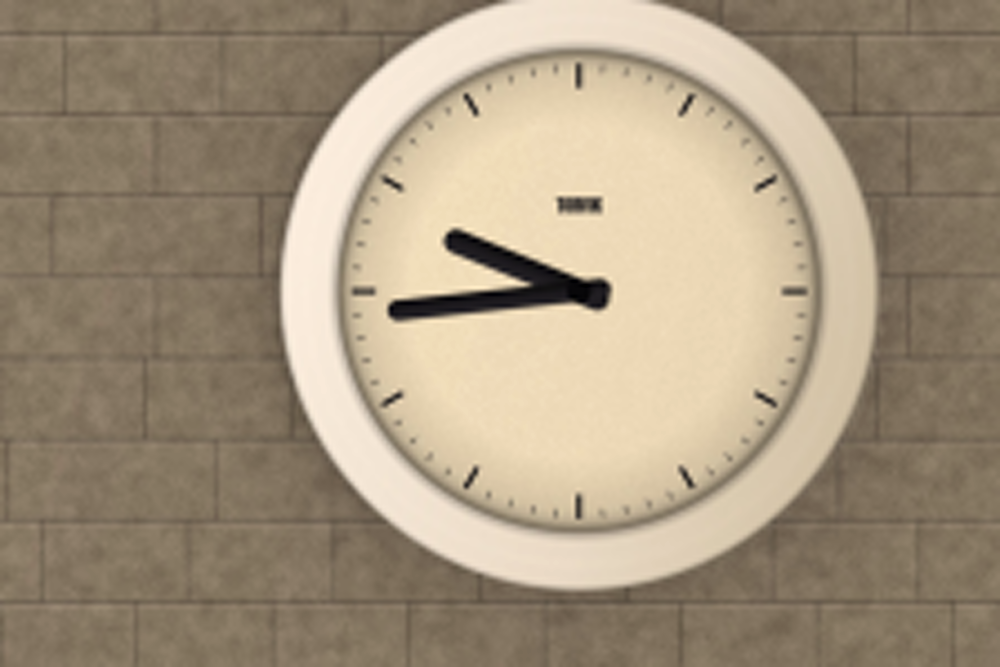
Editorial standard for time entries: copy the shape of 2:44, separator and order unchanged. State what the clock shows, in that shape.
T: 9:44
